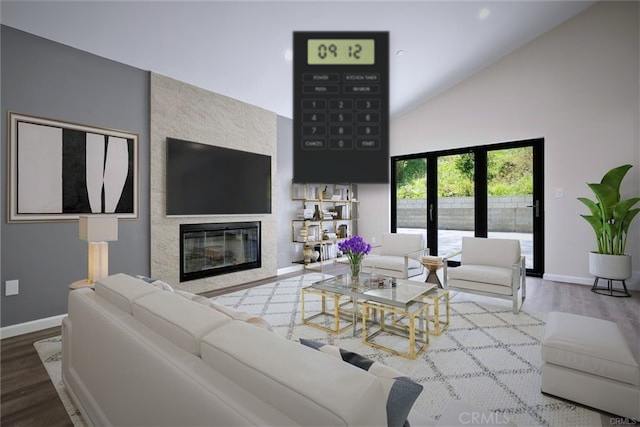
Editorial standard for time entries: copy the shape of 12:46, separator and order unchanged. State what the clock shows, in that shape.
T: 9:12
